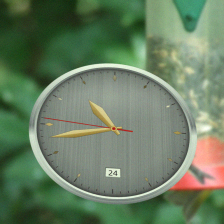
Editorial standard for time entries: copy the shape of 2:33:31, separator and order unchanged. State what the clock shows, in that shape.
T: 10:42:46
